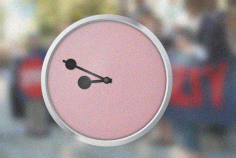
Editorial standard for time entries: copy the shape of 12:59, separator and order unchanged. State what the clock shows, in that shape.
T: 8:49
